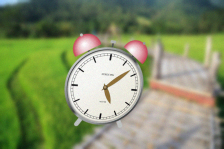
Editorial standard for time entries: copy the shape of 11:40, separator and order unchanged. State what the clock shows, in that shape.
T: 5:08
